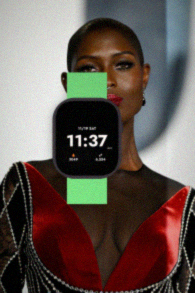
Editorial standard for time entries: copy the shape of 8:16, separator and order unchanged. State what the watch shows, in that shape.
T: 11:37
